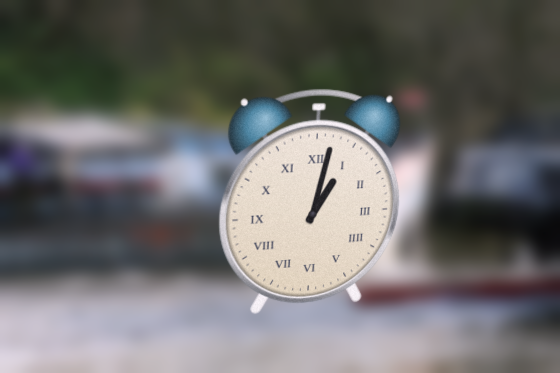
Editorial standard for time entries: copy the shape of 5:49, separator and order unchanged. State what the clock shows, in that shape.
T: 1:02
